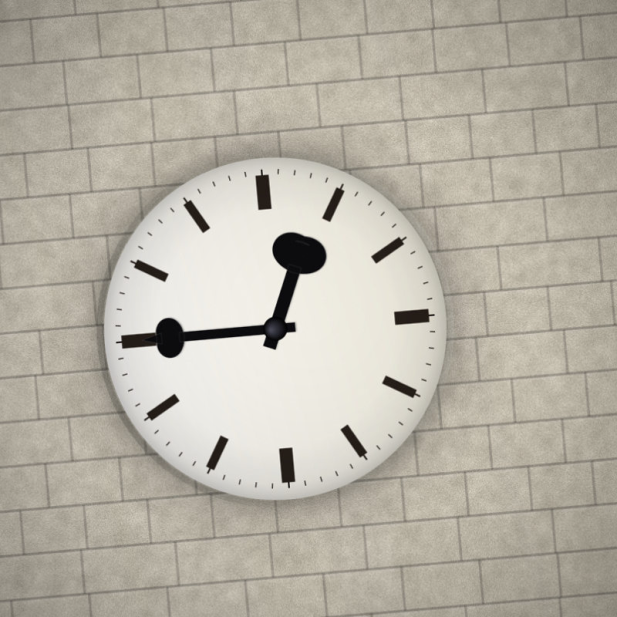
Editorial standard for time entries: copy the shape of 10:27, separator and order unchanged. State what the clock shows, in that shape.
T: 12:45
